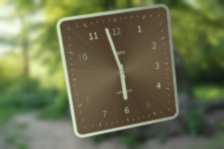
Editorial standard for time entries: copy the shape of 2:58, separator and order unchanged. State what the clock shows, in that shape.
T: 5:58
